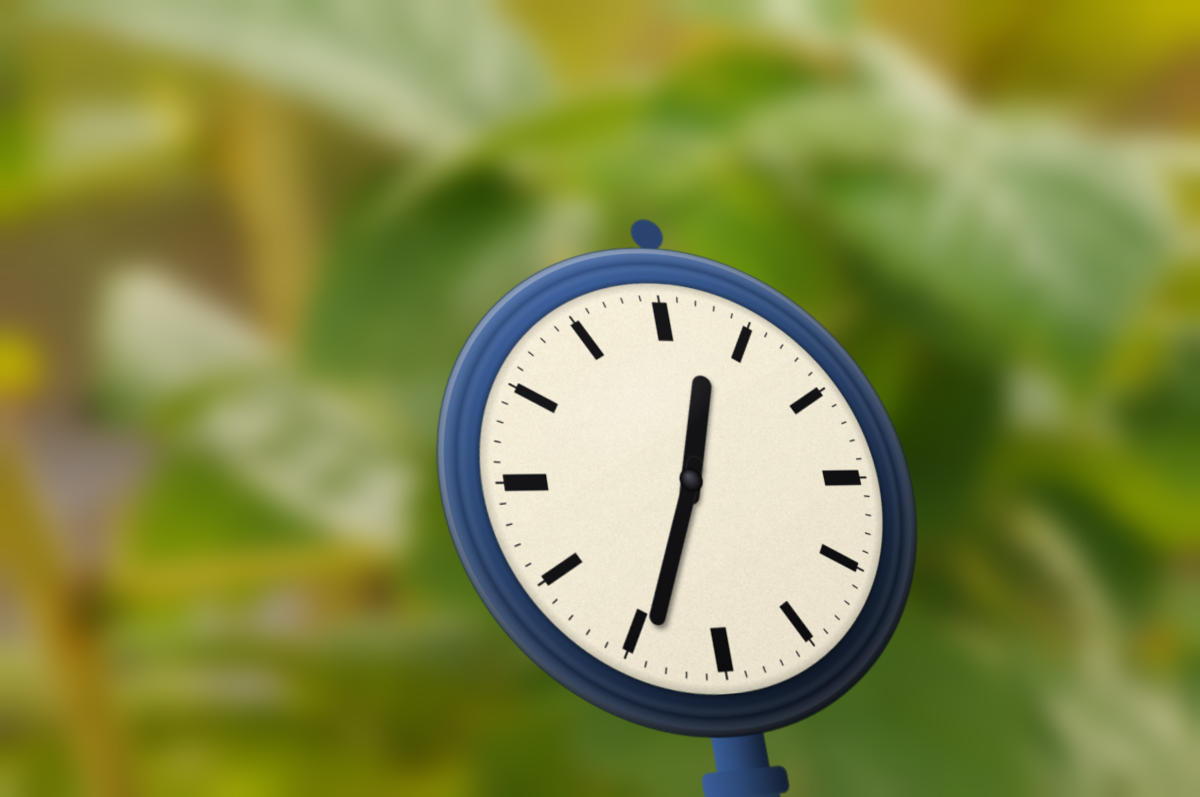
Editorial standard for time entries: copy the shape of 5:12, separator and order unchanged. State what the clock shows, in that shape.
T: 12:34
